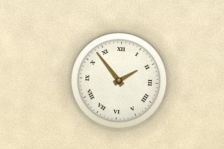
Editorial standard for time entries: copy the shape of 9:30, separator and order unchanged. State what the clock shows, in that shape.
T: 1:53
